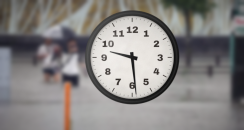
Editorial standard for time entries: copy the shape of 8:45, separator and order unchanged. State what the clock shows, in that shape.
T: 9:29
